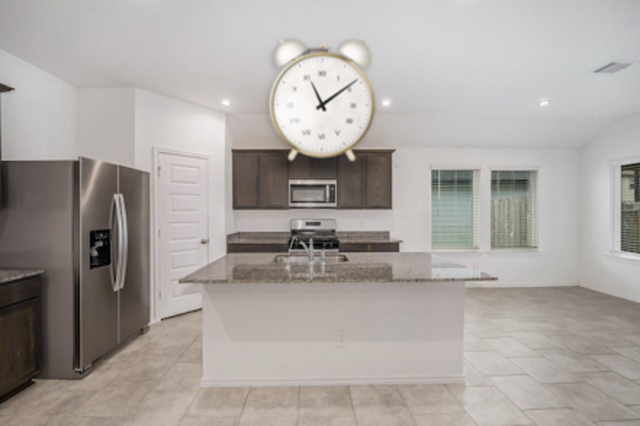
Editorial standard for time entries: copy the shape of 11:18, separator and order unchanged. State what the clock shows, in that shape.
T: 11:09
